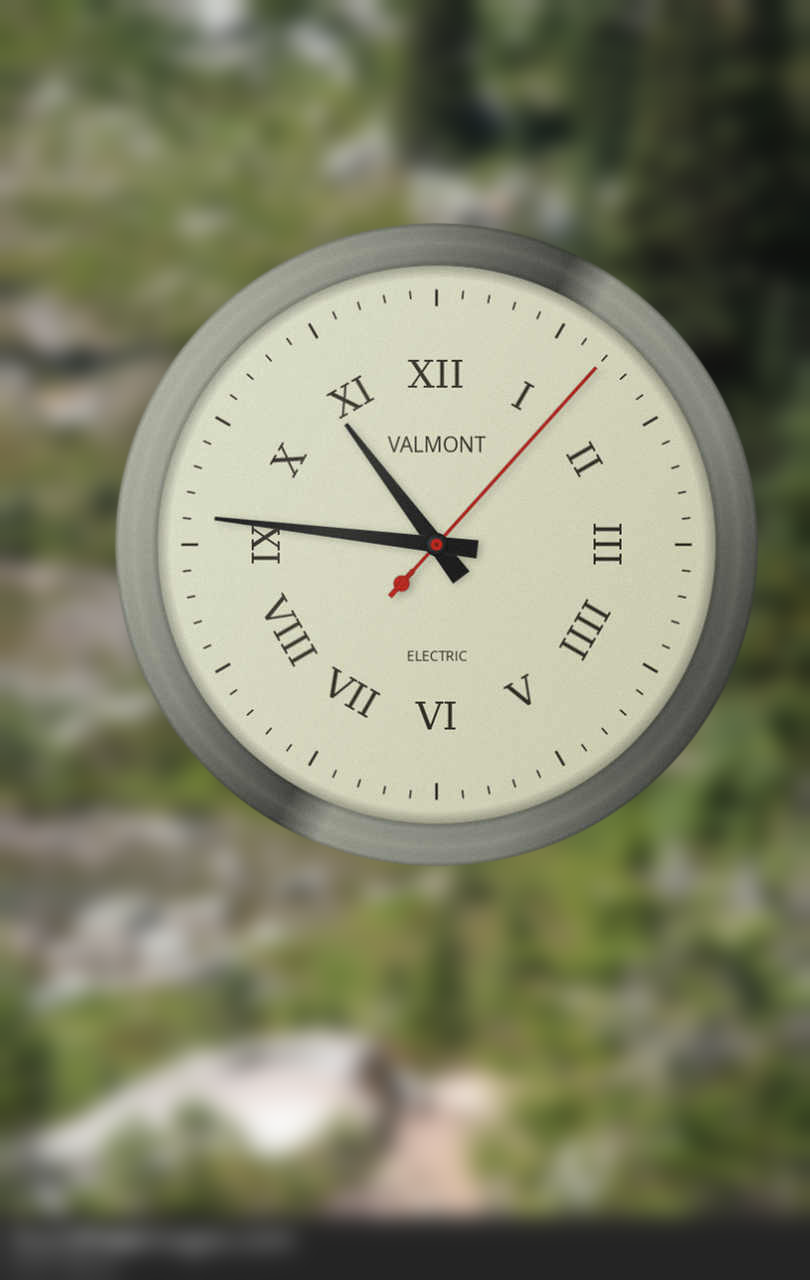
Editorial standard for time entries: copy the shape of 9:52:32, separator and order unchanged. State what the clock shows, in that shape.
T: 10:46:07
